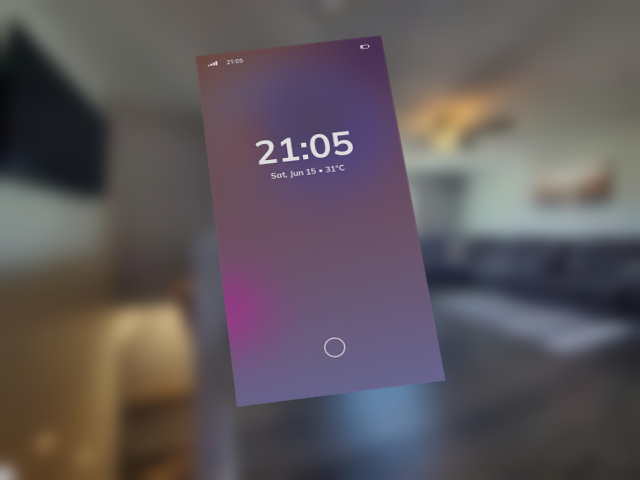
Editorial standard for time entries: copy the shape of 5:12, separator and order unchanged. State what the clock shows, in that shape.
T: 21:05
